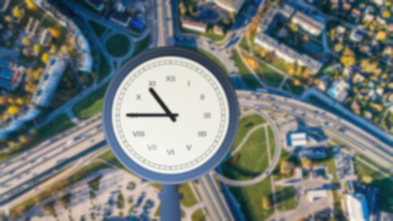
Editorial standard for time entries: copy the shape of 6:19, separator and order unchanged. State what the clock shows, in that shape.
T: 10:45
